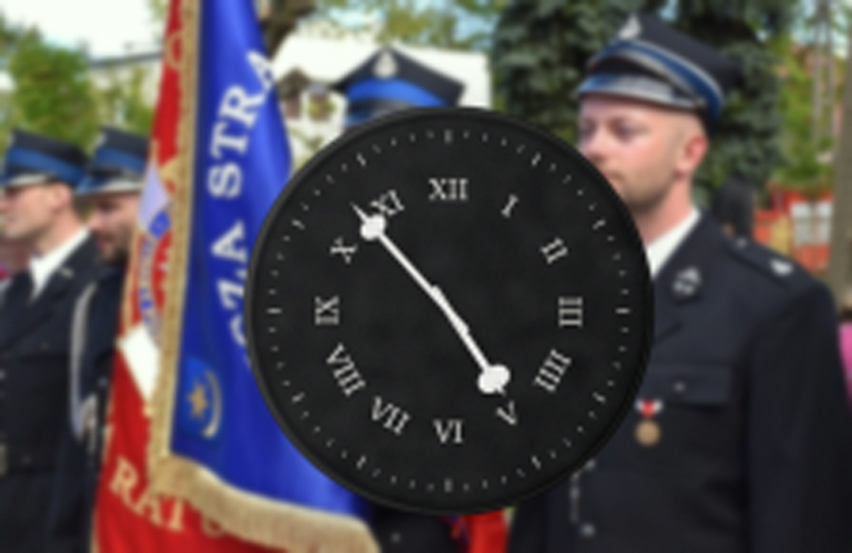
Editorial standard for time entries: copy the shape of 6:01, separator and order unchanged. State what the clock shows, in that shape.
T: 4:53
